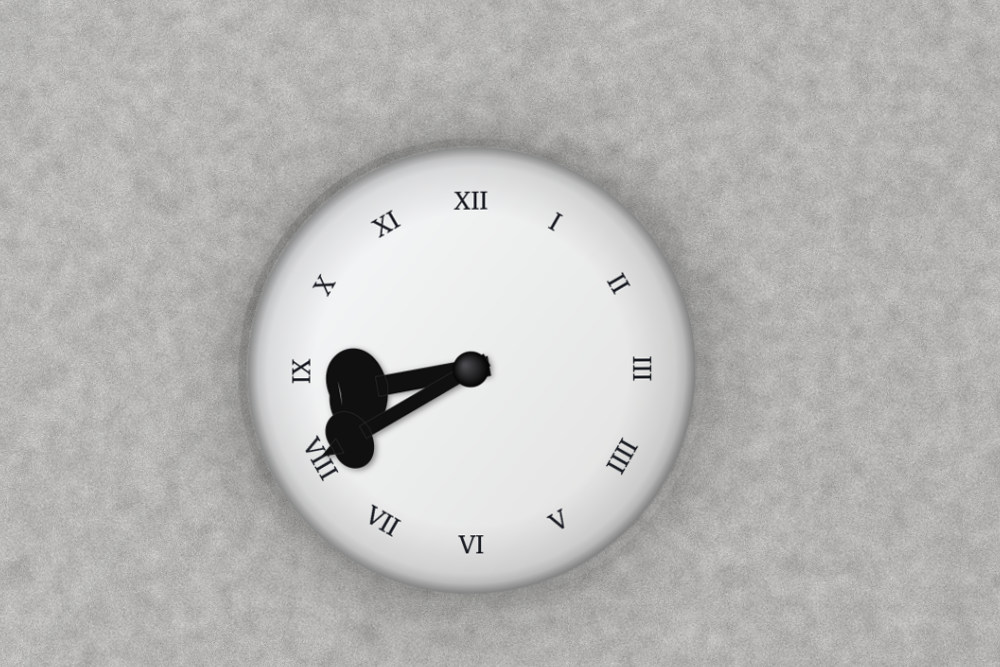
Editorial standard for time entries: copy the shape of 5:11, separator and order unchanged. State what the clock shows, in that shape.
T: 8:40
